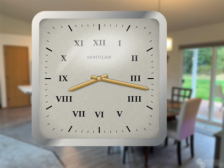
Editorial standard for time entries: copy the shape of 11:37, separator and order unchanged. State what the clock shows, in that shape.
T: 8:17
